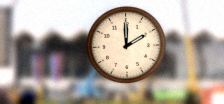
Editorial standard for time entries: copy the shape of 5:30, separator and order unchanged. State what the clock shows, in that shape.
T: 2:00
